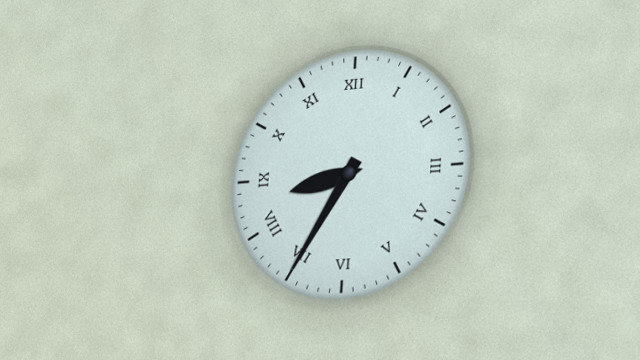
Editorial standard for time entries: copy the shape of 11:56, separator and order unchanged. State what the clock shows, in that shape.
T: 8:35
